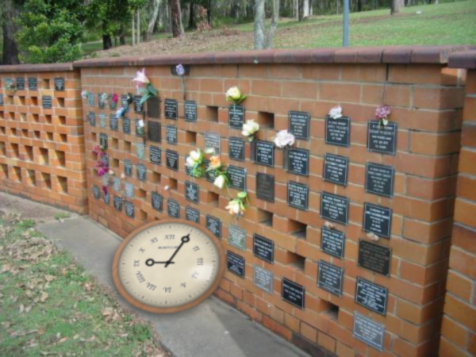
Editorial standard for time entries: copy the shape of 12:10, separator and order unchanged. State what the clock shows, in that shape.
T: 9:05
